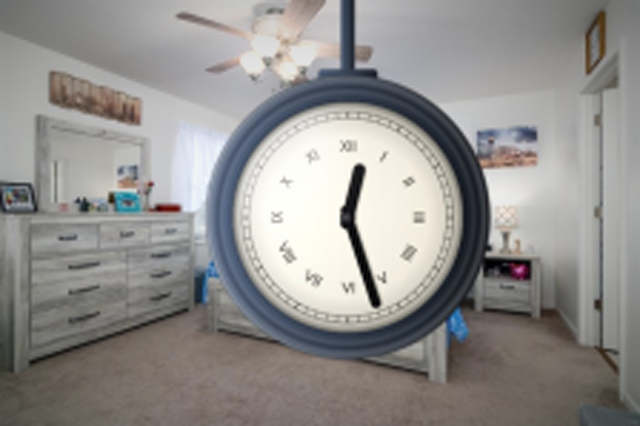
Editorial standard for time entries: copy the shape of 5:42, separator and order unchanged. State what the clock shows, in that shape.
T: 12:27
